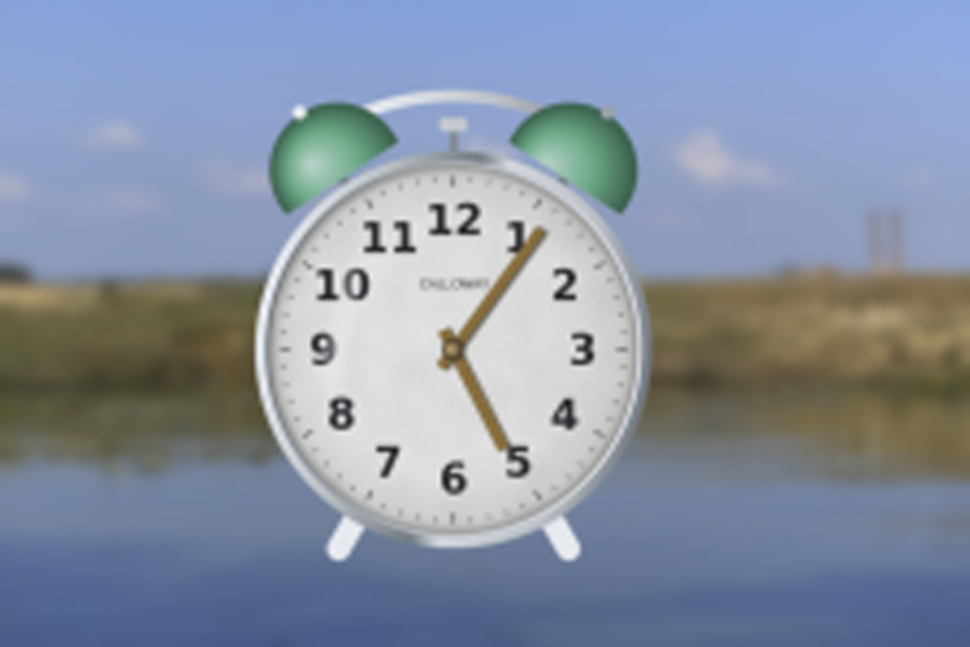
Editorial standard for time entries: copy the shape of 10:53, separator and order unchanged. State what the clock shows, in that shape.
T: 5:06
